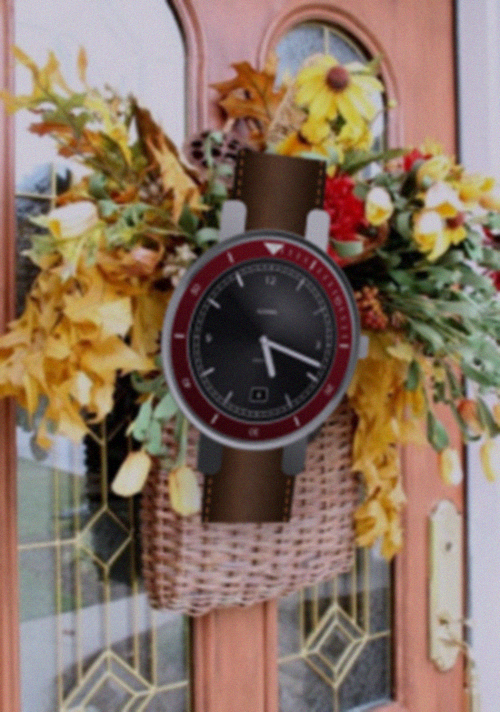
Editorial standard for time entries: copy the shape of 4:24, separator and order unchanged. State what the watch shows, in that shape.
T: 5:18
